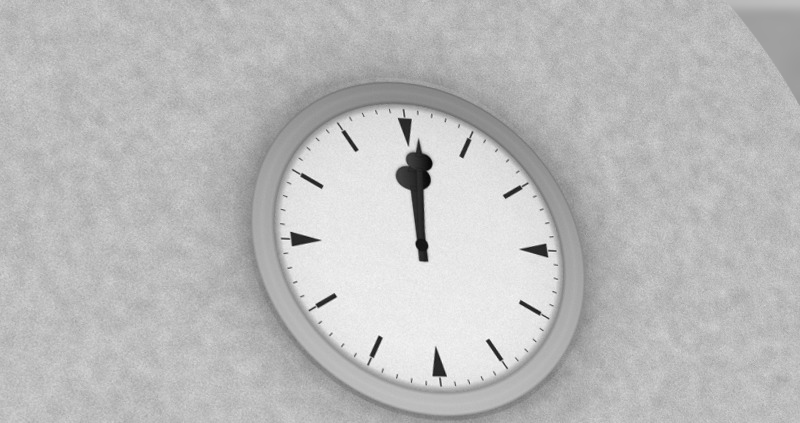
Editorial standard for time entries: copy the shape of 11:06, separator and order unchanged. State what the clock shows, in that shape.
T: 12:01
